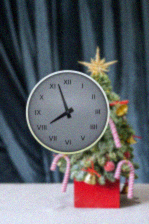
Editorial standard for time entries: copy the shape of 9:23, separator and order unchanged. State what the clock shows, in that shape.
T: 7:57
